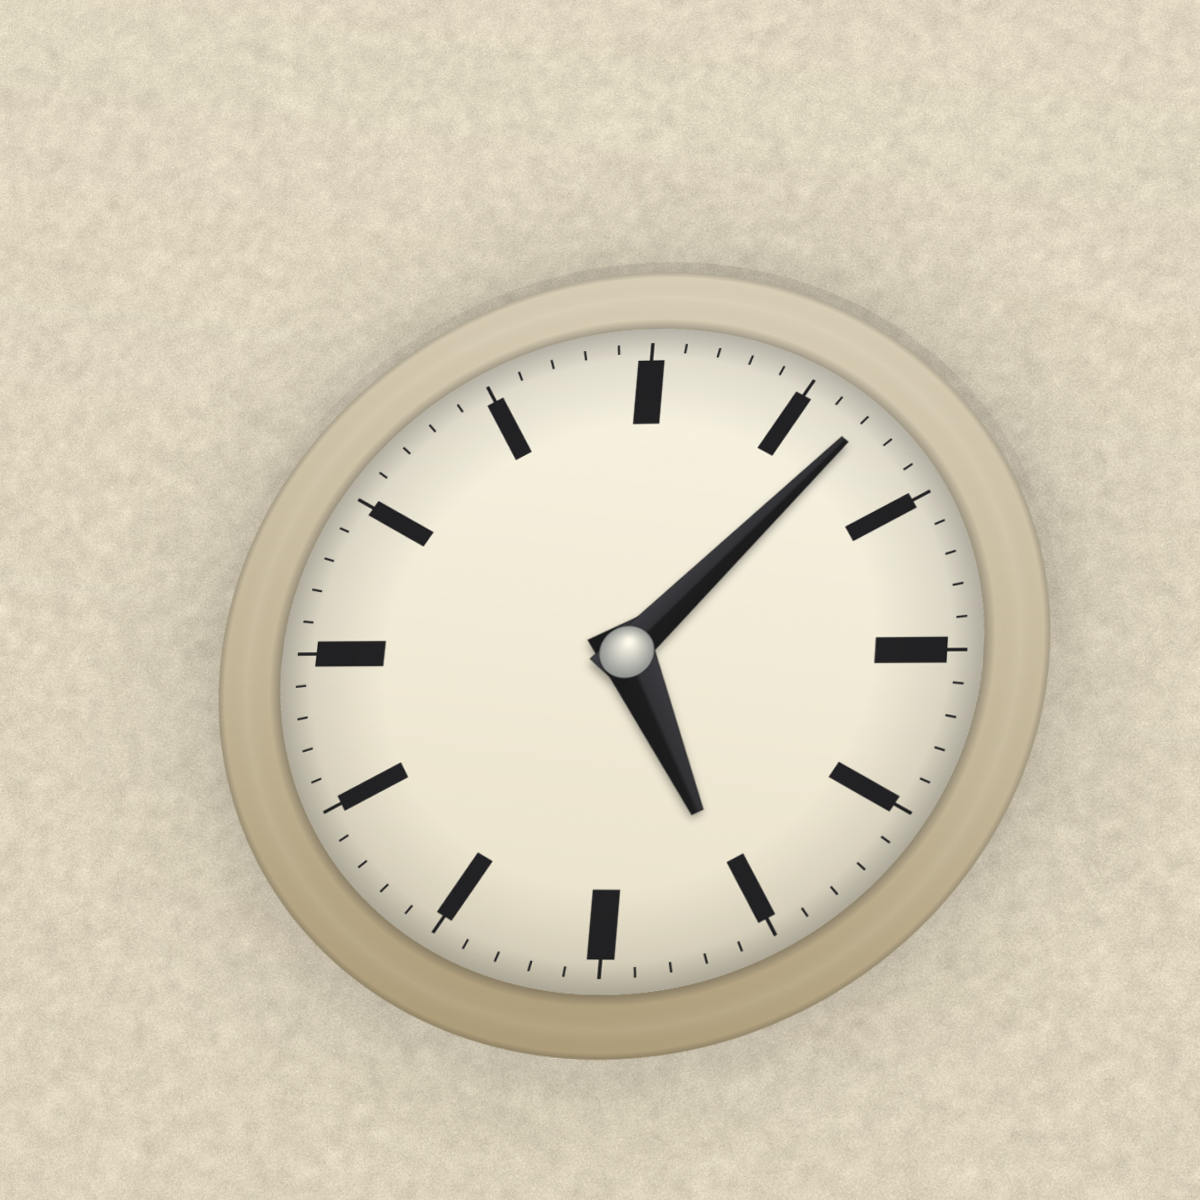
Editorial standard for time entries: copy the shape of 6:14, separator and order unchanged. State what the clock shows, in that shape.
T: 5:07
